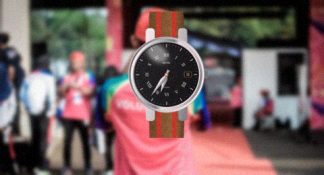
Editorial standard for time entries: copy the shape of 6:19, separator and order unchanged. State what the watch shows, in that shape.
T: 6:36
